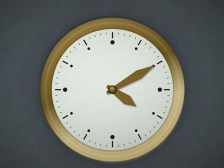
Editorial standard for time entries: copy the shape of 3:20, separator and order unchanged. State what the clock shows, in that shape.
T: 4:10
